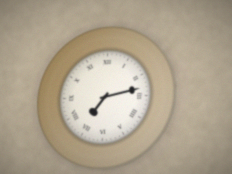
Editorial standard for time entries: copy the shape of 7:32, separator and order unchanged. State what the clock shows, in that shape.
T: 7:13
